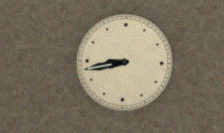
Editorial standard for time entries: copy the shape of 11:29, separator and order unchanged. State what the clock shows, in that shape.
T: 8:43
